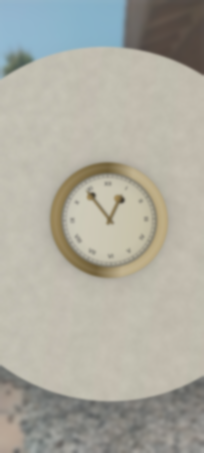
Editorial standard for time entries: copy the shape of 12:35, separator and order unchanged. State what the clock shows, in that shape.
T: 12:54
